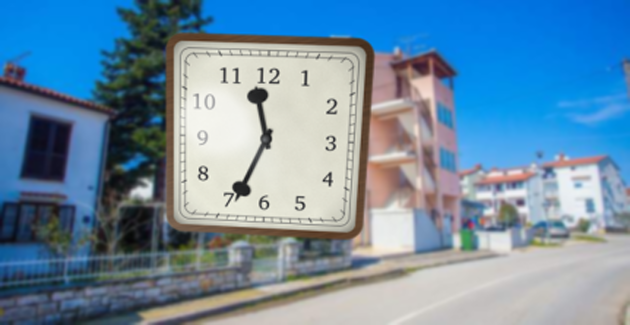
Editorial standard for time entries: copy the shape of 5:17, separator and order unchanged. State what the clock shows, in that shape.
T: 11:34
